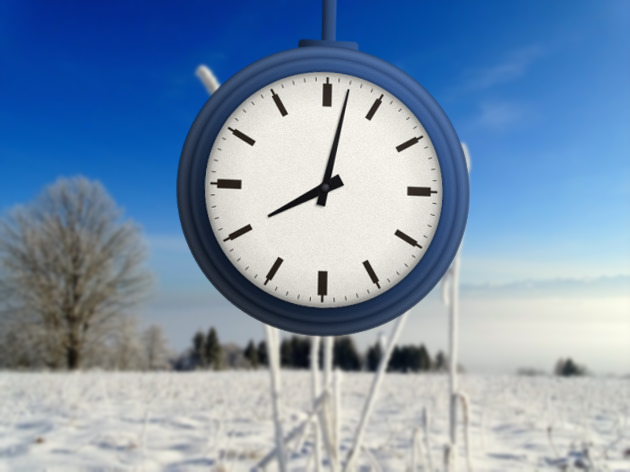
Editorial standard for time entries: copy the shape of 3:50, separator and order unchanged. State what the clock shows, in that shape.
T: 8:02
